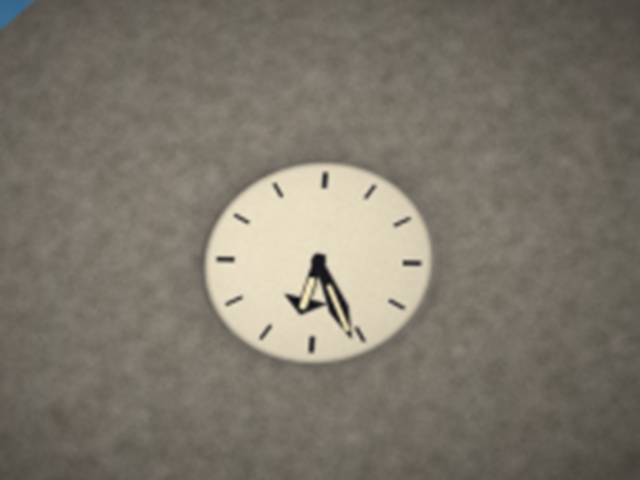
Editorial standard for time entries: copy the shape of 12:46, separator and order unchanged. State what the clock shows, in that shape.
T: 6:26
